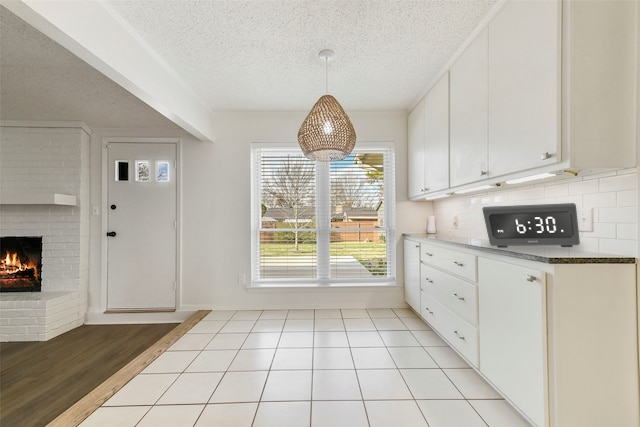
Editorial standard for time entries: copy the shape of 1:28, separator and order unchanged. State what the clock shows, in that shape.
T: 6:30
